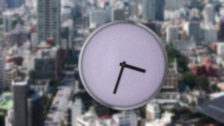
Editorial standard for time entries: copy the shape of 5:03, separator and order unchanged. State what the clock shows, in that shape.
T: 3:33
